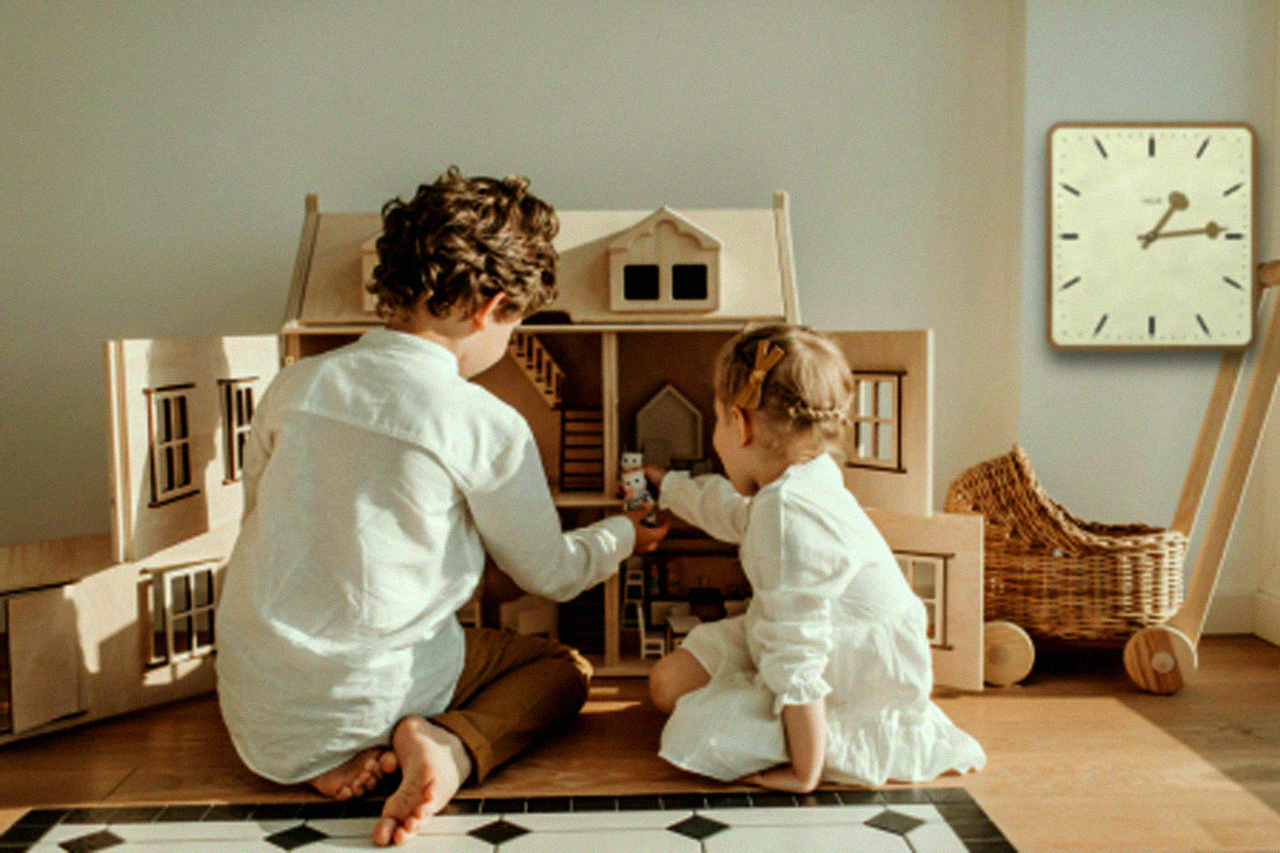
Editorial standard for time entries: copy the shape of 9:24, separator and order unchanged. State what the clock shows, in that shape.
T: 1:14
